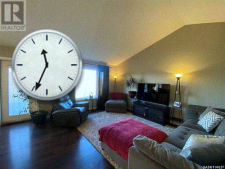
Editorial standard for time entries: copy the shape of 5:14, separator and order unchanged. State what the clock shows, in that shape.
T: 11:34
